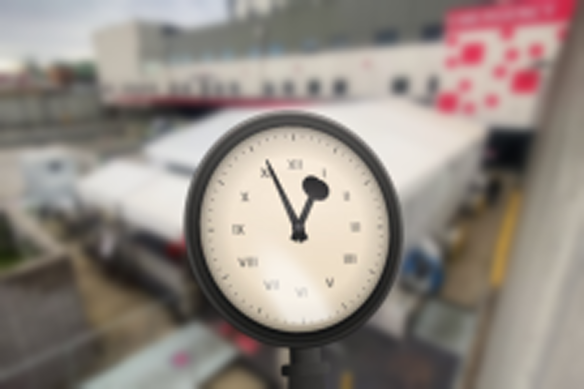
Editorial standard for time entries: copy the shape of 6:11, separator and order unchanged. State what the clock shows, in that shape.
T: 12:56
